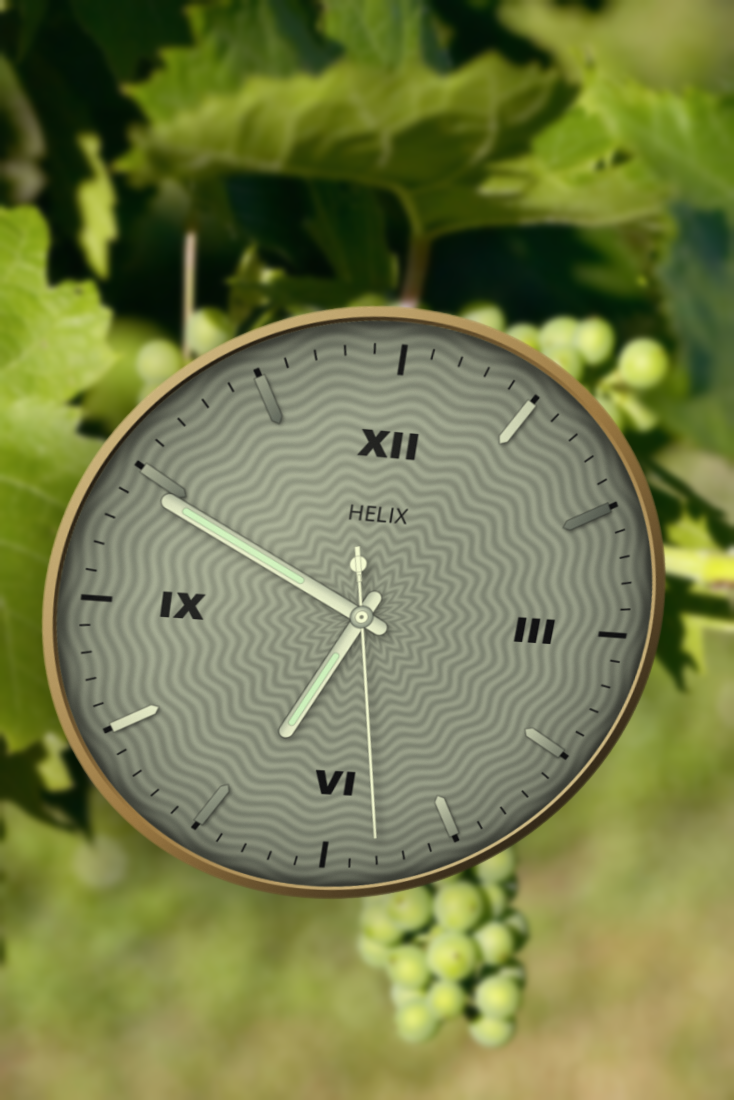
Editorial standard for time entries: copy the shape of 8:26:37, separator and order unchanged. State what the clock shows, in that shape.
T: 6:49:28
